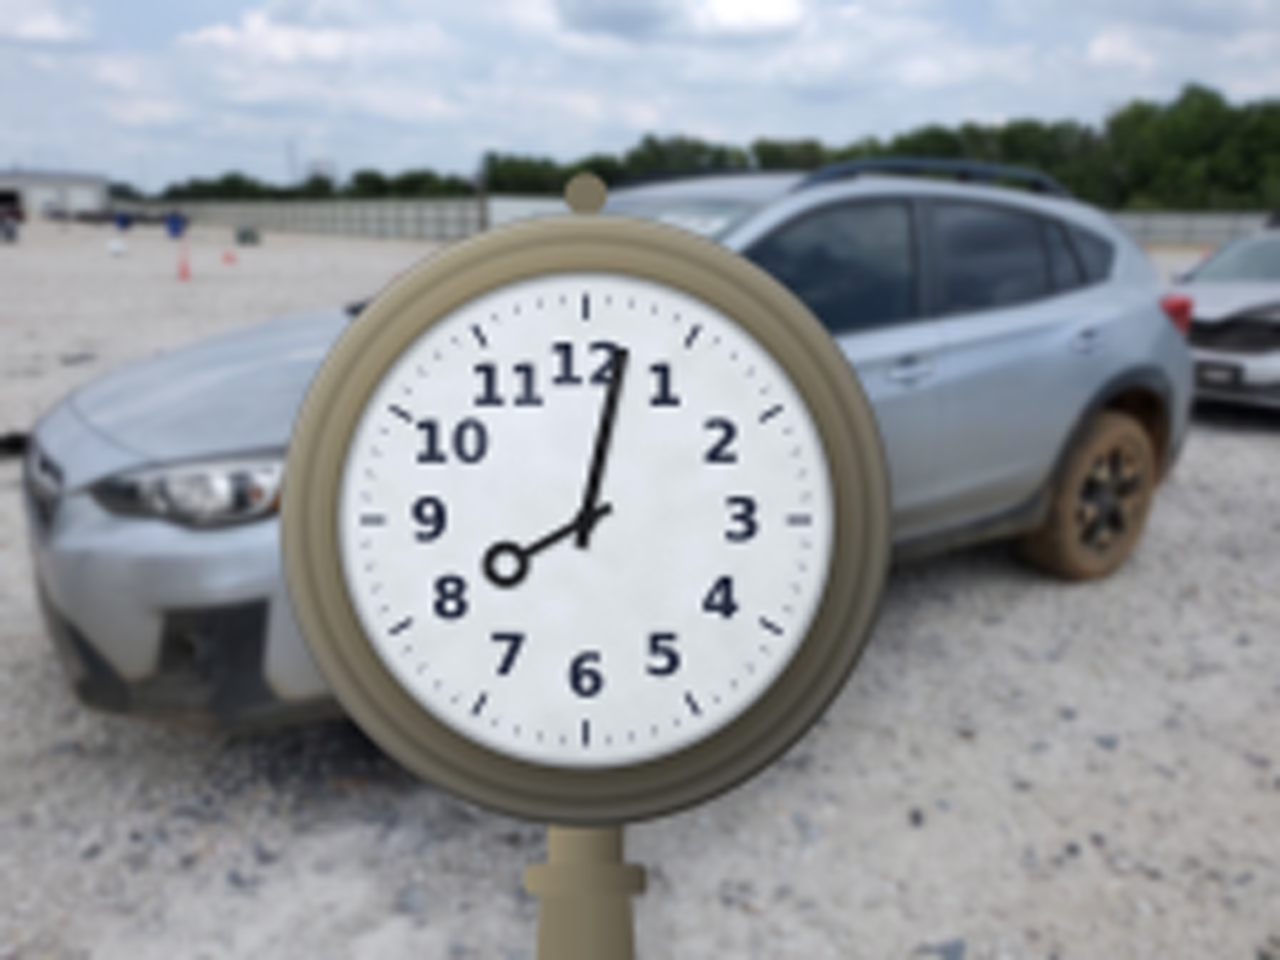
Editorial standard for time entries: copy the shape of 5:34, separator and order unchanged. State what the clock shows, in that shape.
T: 8:02
